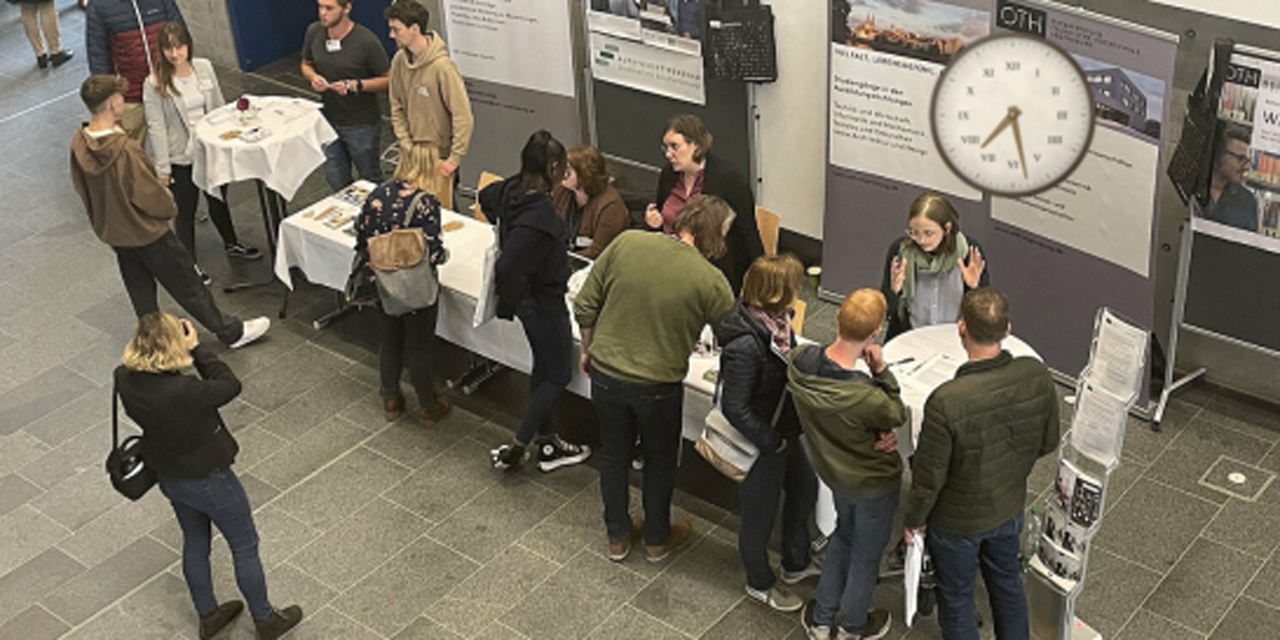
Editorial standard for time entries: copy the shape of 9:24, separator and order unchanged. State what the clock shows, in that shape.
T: 7:28
